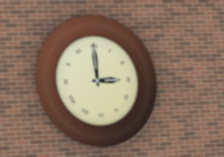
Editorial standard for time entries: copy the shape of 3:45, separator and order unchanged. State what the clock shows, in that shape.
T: 3:00
